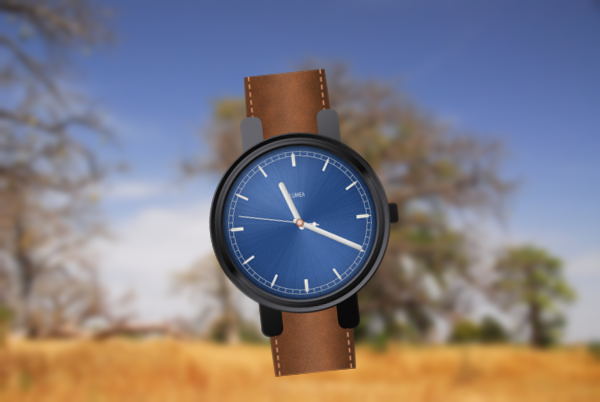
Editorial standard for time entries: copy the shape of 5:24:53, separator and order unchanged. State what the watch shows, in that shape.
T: 11:19:47
